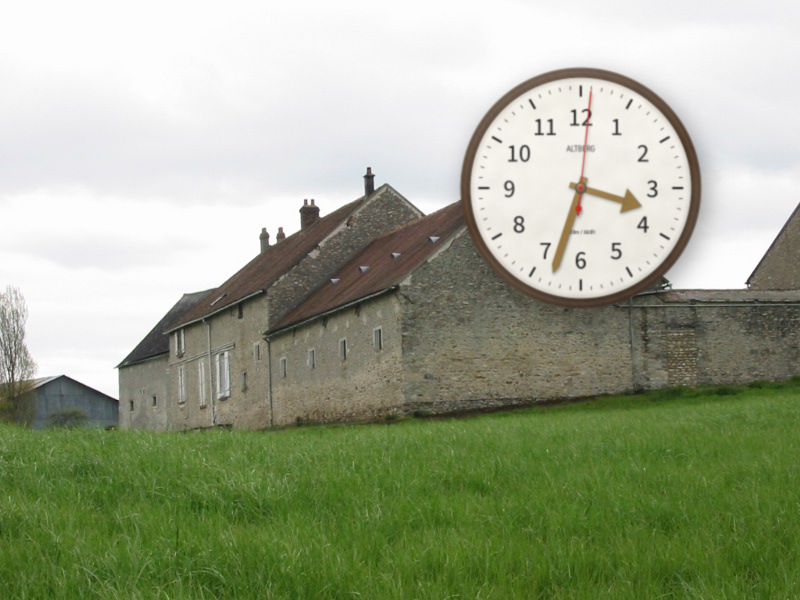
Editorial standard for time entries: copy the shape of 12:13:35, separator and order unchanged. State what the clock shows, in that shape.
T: 3:33:01
